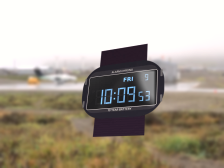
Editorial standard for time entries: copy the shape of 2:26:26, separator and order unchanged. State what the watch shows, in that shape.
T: 10:09:53
